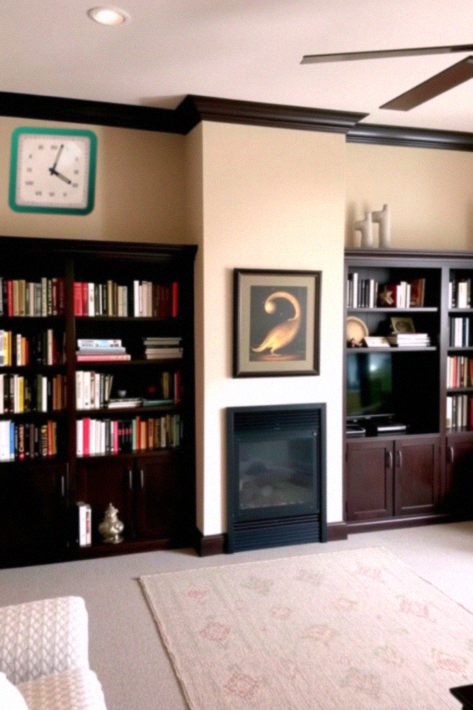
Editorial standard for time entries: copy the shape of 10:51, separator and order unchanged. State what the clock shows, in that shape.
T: 4:03
